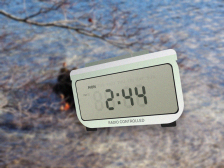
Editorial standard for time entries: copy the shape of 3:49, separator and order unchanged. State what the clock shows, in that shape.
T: 2:44
